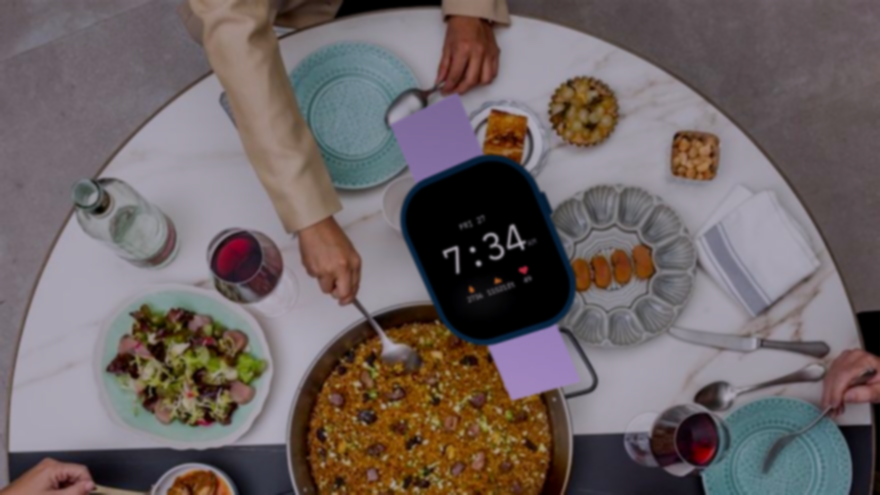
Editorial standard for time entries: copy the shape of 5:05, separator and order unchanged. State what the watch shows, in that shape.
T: 7:34
